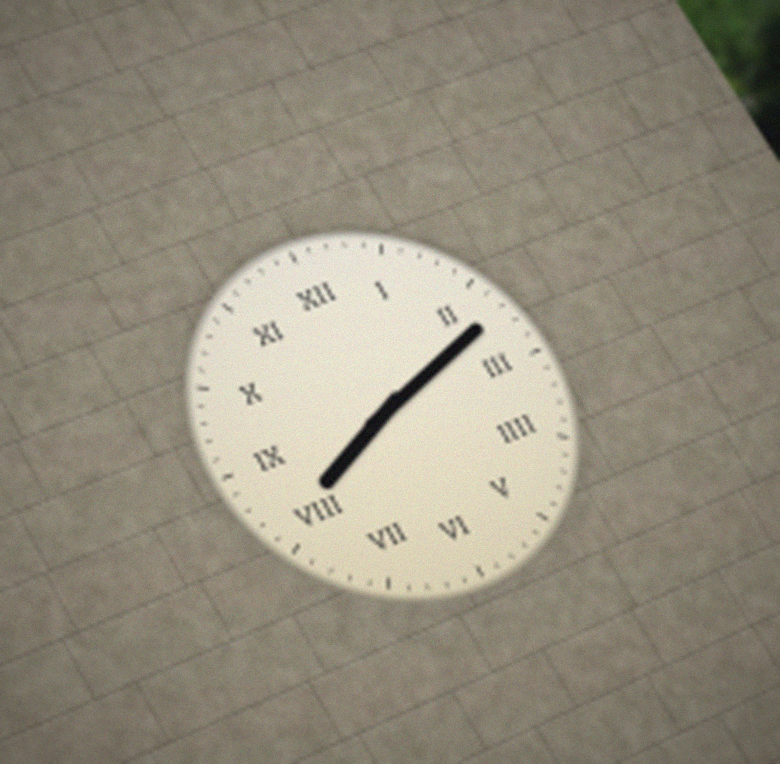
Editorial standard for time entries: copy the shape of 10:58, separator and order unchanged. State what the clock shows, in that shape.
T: 8:12
